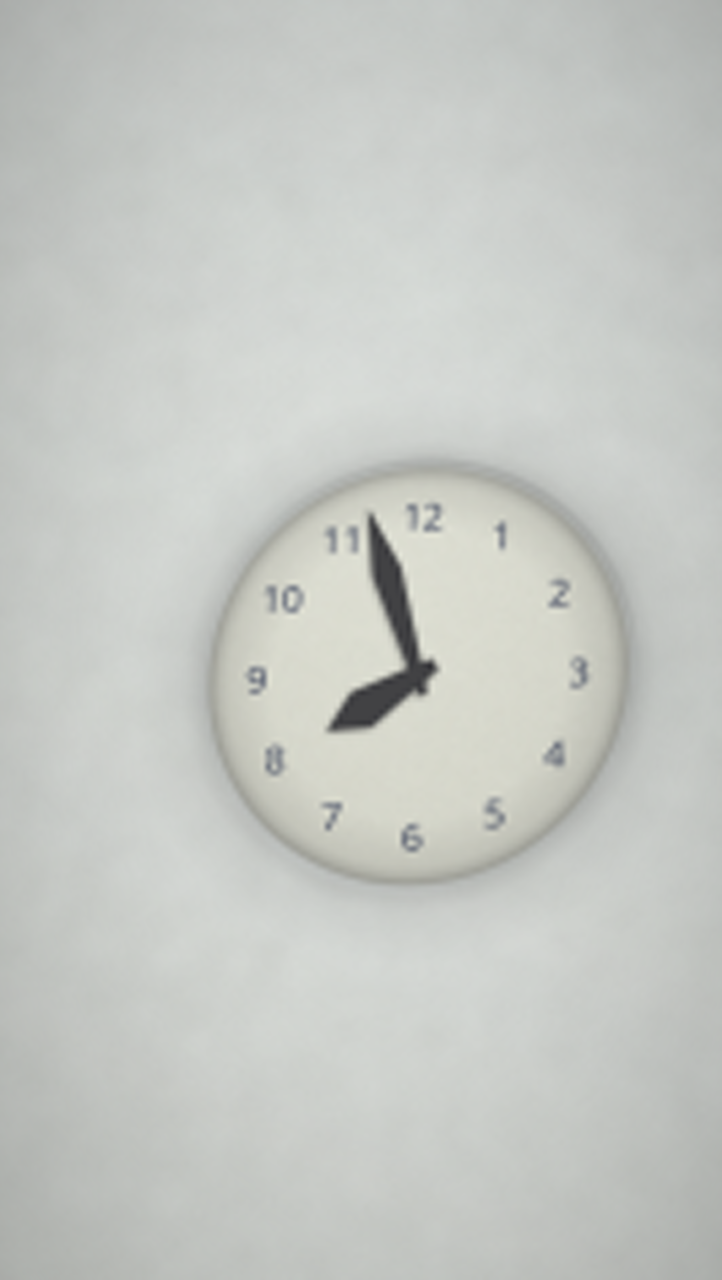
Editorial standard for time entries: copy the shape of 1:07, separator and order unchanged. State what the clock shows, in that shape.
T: 7:57
